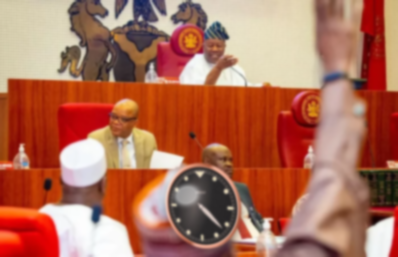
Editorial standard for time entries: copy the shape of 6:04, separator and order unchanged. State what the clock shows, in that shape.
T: 4:22
